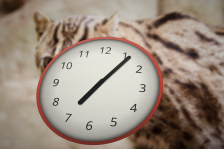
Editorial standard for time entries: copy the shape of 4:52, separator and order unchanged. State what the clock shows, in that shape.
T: 7:06
